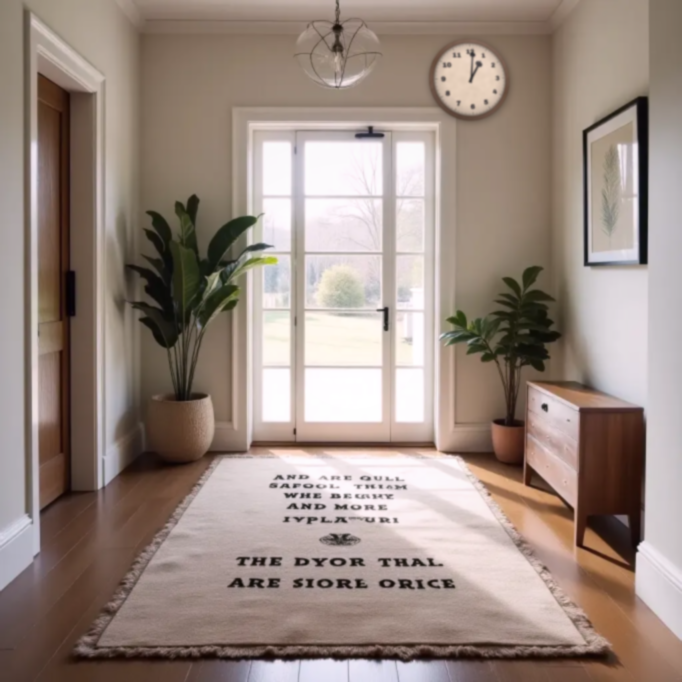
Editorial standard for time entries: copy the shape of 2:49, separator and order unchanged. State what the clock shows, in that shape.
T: 1:01
